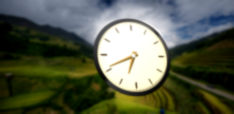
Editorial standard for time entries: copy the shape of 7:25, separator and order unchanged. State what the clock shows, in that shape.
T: 6:41
